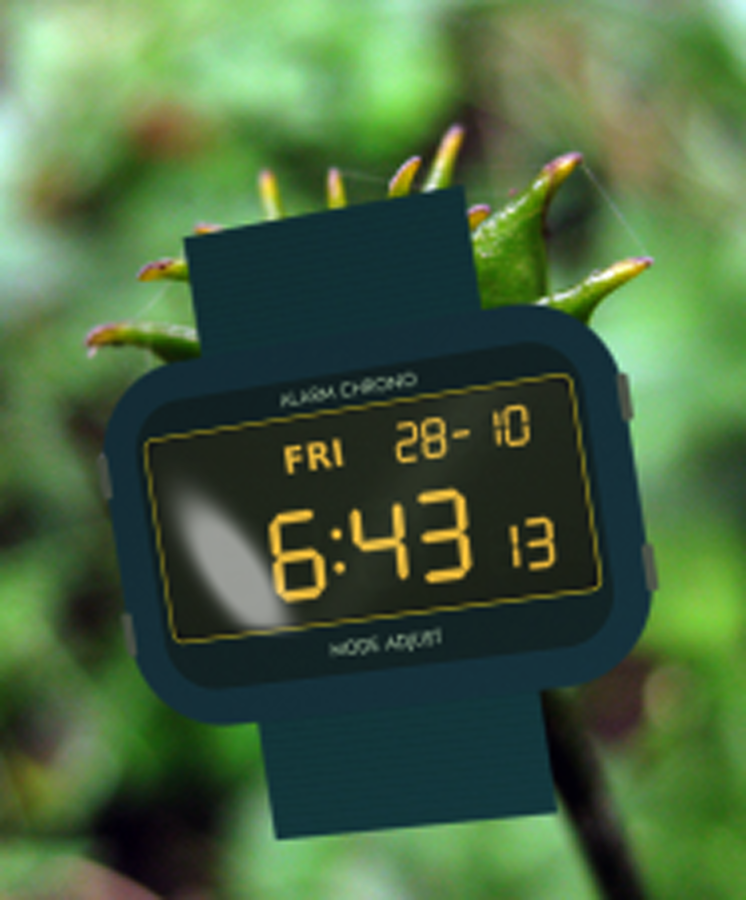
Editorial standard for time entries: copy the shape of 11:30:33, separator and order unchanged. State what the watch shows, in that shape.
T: 6:43:13
